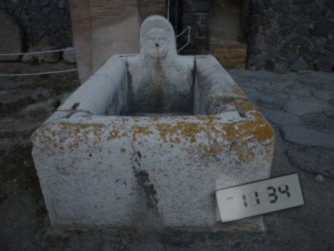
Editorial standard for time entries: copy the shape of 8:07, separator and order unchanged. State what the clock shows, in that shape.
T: 11:34
